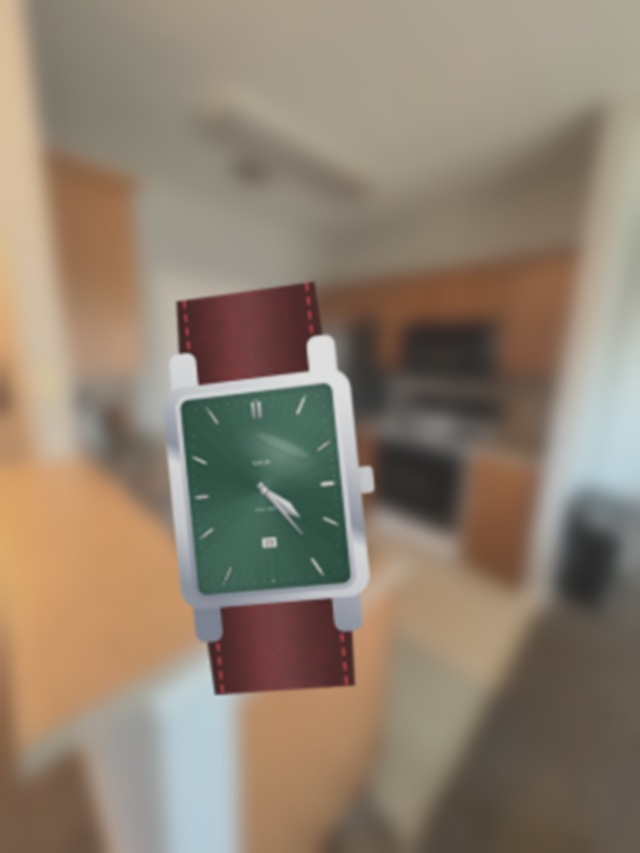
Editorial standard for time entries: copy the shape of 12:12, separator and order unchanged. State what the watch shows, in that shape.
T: 4:24
